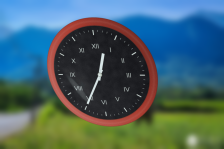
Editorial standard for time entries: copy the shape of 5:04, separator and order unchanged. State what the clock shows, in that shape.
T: 12:35
